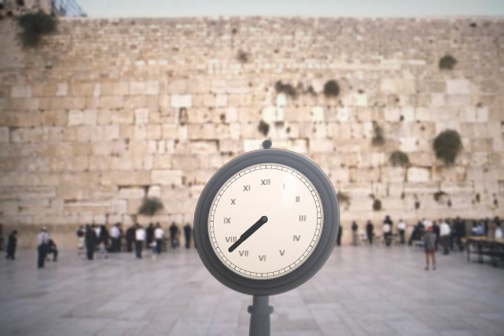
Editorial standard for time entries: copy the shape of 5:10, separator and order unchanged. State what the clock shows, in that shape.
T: 7:38
